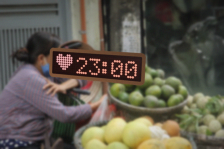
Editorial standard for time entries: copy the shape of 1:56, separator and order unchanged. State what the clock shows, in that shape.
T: 23:00
